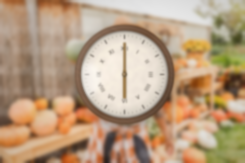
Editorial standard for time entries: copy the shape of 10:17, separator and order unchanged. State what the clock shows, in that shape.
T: 6:00
